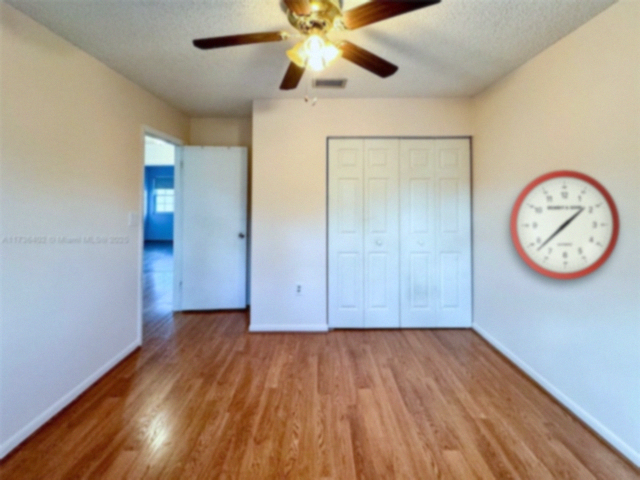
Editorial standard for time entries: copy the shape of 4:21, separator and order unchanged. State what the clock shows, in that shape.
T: 1:38
